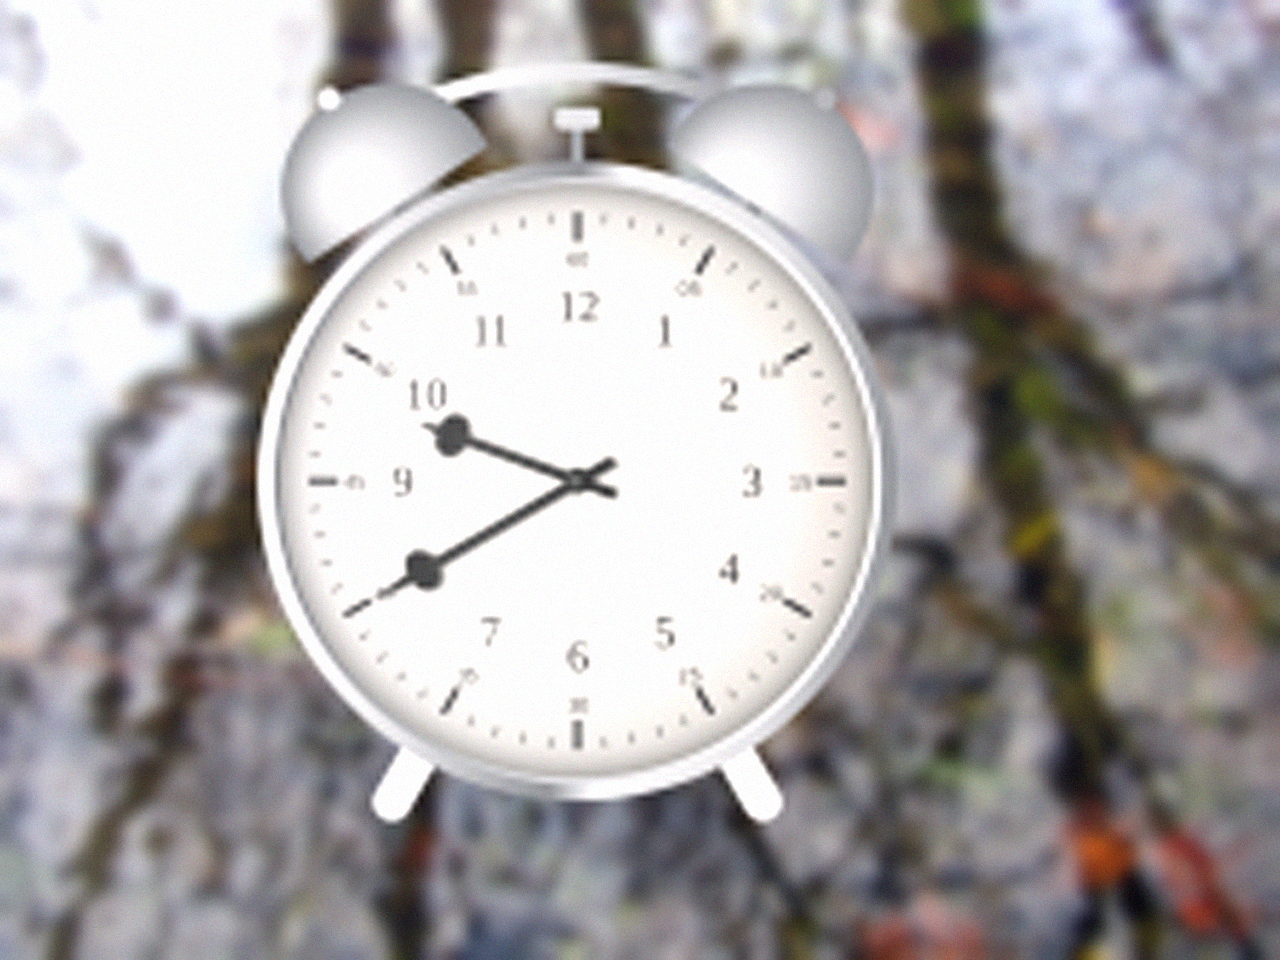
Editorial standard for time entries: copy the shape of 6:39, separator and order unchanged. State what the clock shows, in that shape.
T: 9:40
